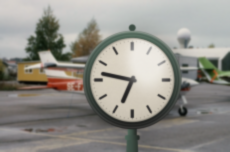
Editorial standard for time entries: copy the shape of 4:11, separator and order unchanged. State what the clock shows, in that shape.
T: 6:47
